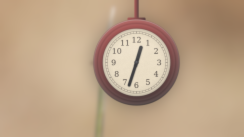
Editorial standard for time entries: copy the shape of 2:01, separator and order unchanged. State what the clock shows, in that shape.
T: 12:33
